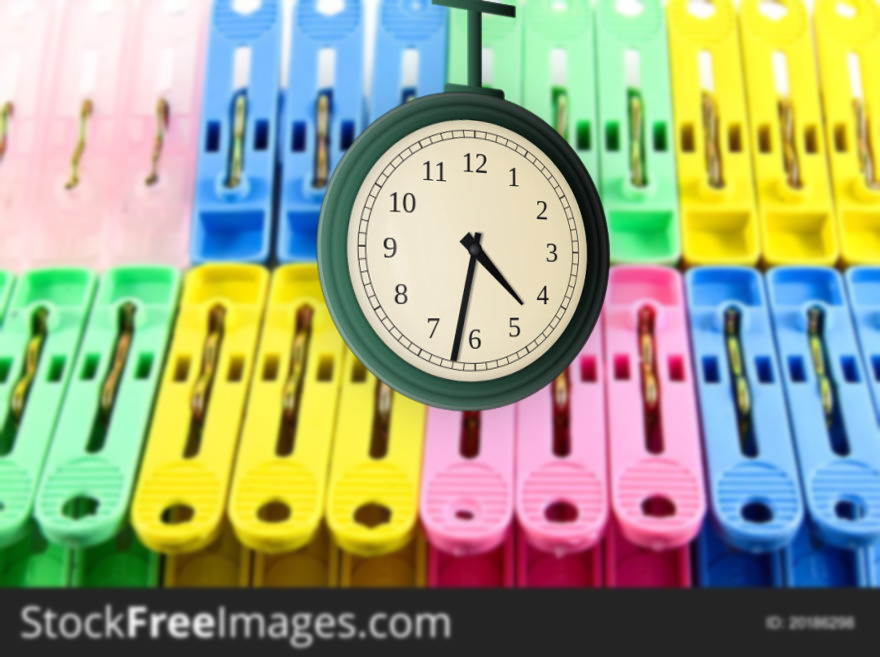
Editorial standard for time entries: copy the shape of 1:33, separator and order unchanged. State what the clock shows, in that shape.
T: 4:32
